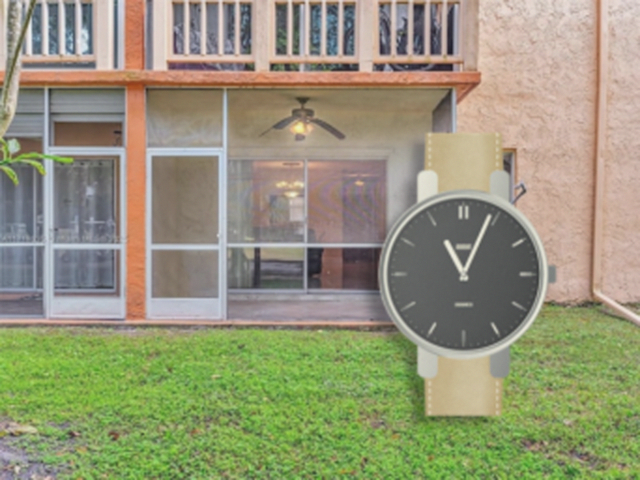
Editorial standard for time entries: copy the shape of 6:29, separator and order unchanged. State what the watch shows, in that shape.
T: 11:04
